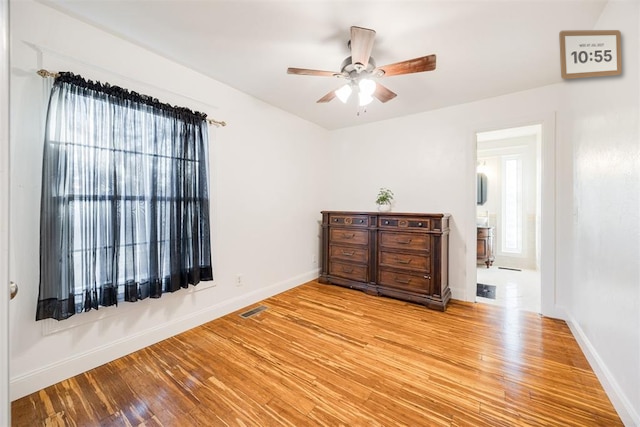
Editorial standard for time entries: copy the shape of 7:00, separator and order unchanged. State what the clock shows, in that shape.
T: 10:55
